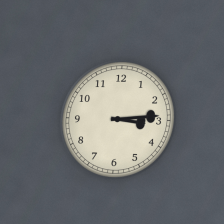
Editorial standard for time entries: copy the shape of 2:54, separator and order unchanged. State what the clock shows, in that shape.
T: 3:14
